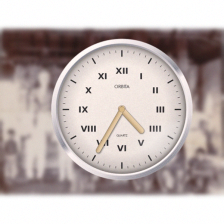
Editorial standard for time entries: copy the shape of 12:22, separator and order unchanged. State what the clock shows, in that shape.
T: 4:35
